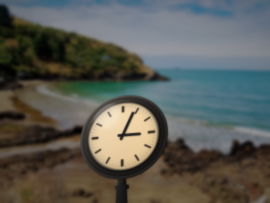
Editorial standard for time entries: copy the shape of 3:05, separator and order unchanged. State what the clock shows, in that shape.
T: 3:04
